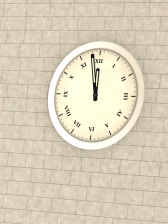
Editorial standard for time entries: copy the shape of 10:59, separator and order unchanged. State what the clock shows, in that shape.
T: 11:58
